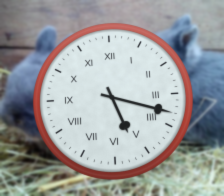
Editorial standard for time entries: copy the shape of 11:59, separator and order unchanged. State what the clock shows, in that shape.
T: 5:18
